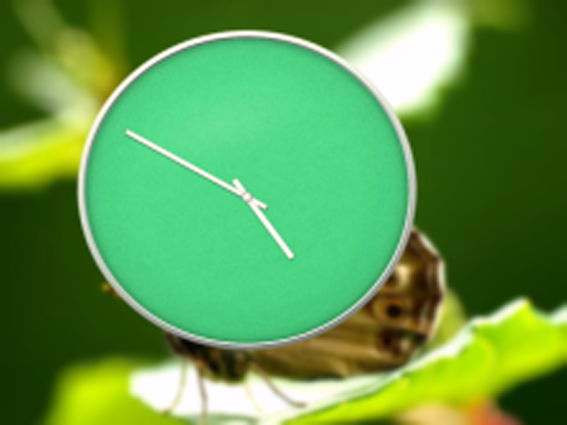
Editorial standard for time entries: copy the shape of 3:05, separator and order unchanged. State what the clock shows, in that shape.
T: 4:50
